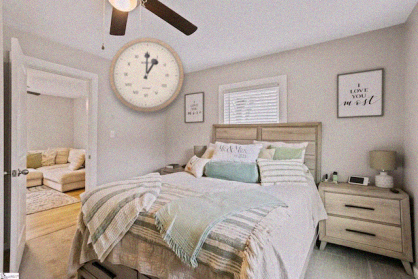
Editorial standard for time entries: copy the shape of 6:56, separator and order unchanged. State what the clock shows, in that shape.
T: 1:00
